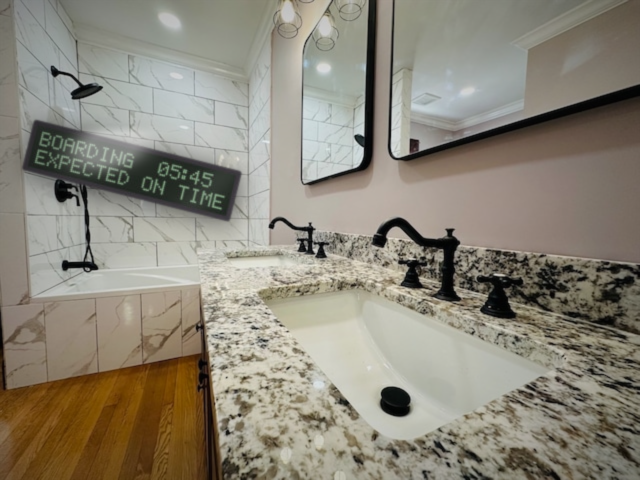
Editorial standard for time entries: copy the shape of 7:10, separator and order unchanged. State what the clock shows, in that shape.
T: 5:45
